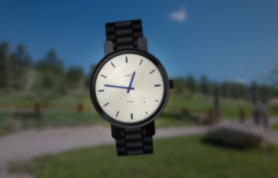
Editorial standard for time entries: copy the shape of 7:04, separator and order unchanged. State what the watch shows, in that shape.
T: 12:47
